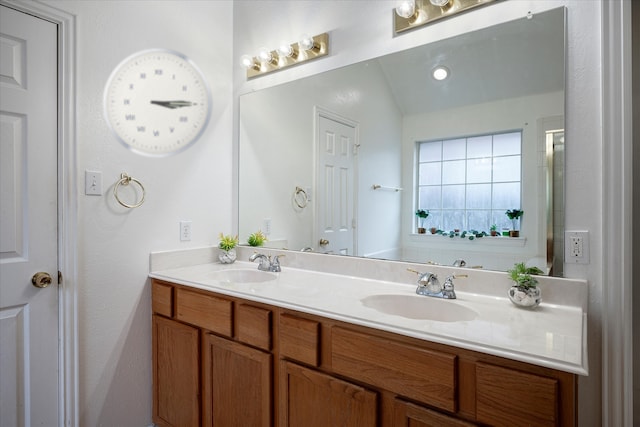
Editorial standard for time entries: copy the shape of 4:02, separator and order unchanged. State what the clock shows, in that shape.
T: 3:15
